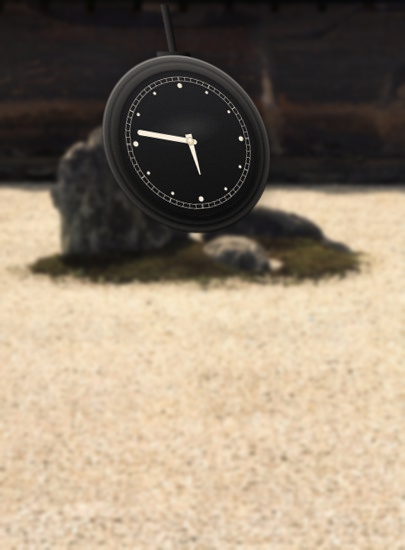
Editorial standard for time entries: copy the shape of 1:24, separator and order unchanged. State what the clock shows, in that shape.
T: 5:47
